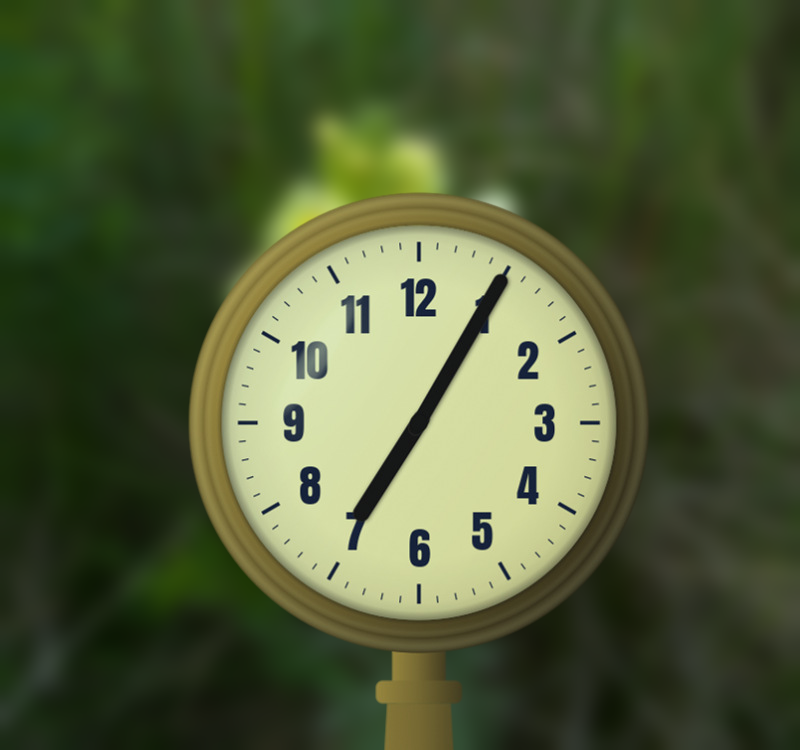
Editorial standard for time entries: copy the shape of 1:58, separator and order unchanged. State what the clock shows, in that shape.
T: 7:05
